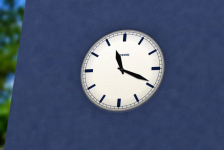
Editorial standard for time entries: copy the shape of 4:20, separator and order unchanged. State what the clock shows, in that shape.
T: 11:19
